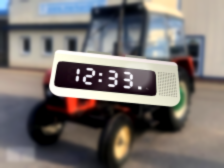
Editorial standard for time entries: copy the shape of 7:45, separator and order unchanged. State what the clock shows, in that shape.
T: 12:33
